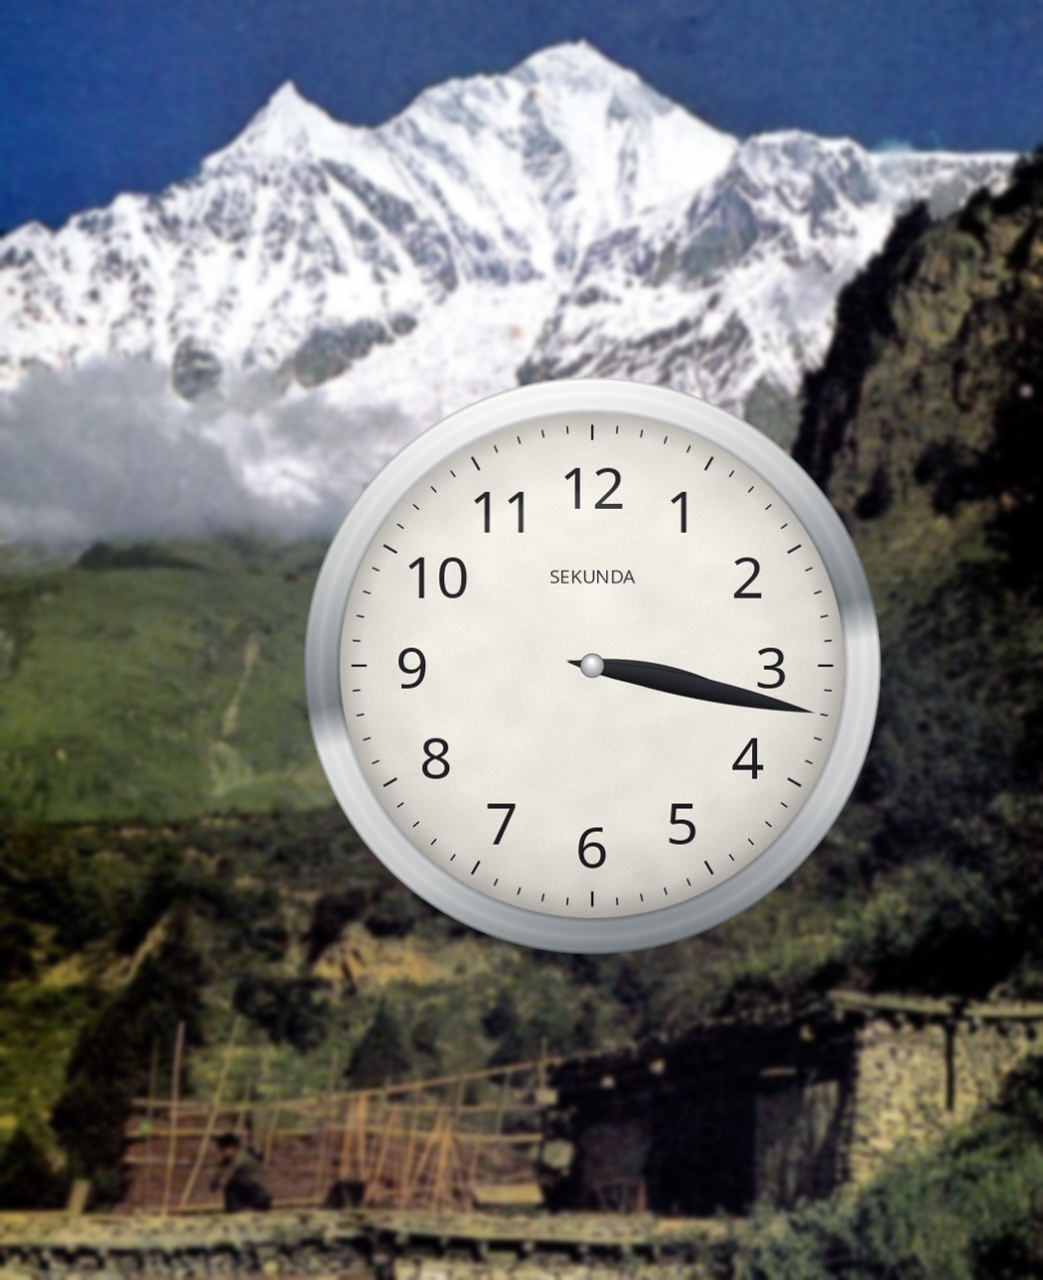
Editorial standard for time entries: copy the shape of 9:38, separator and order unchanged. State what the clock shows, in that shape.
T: 3:17
